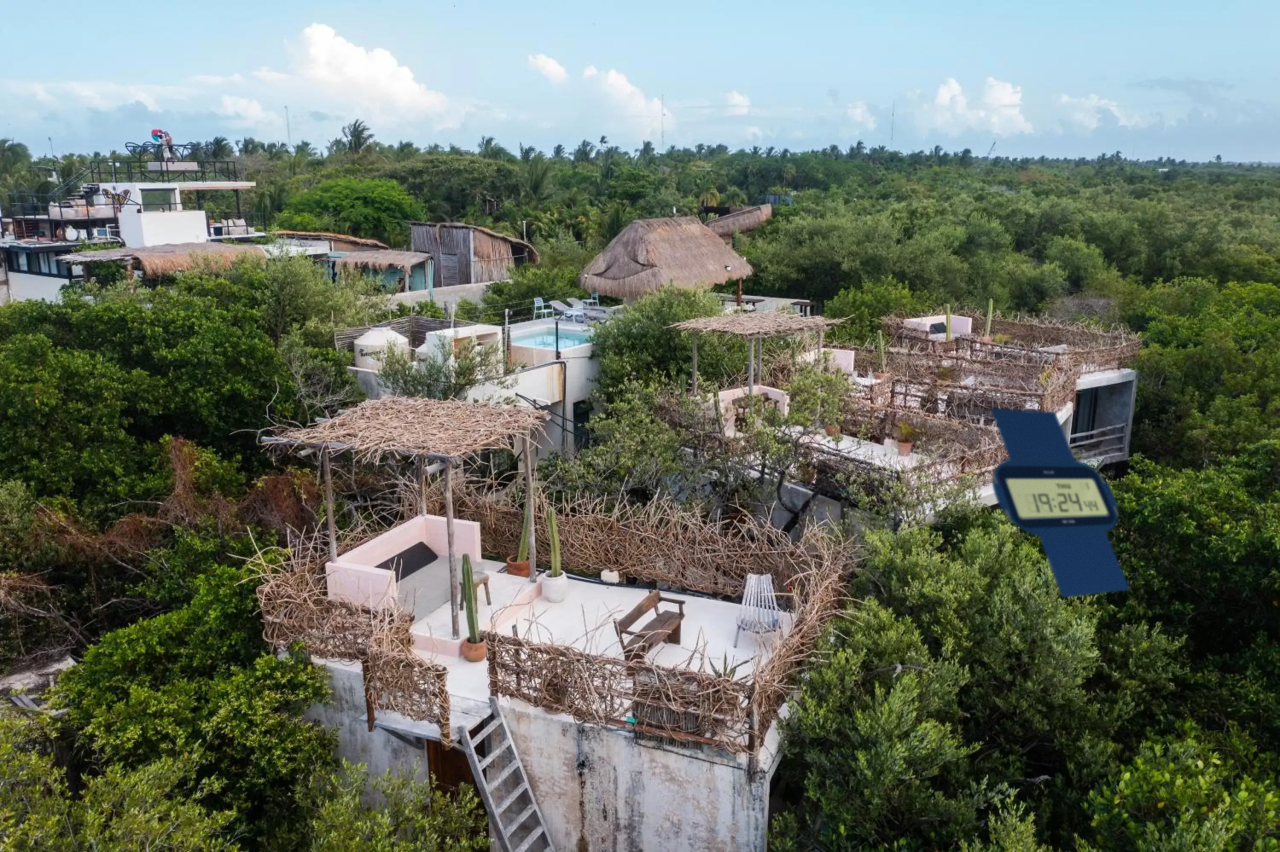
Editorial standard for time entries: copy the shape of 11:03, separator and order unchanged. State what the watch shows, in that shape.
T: 19:24
